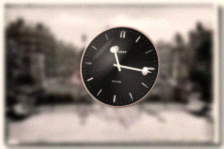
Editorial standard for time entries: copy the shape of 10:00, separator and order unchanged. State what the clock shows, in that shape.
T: 11:16
